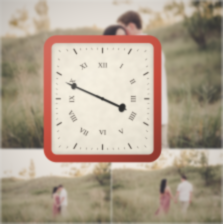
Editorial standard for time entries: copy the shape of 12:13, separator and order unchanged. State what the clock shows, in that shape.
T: 3:49
